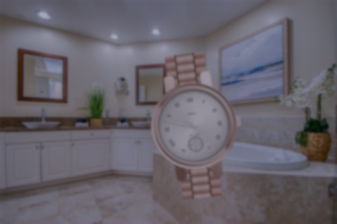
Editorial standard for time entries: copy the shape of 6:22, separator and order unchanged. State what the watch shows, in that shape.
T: 9:48
